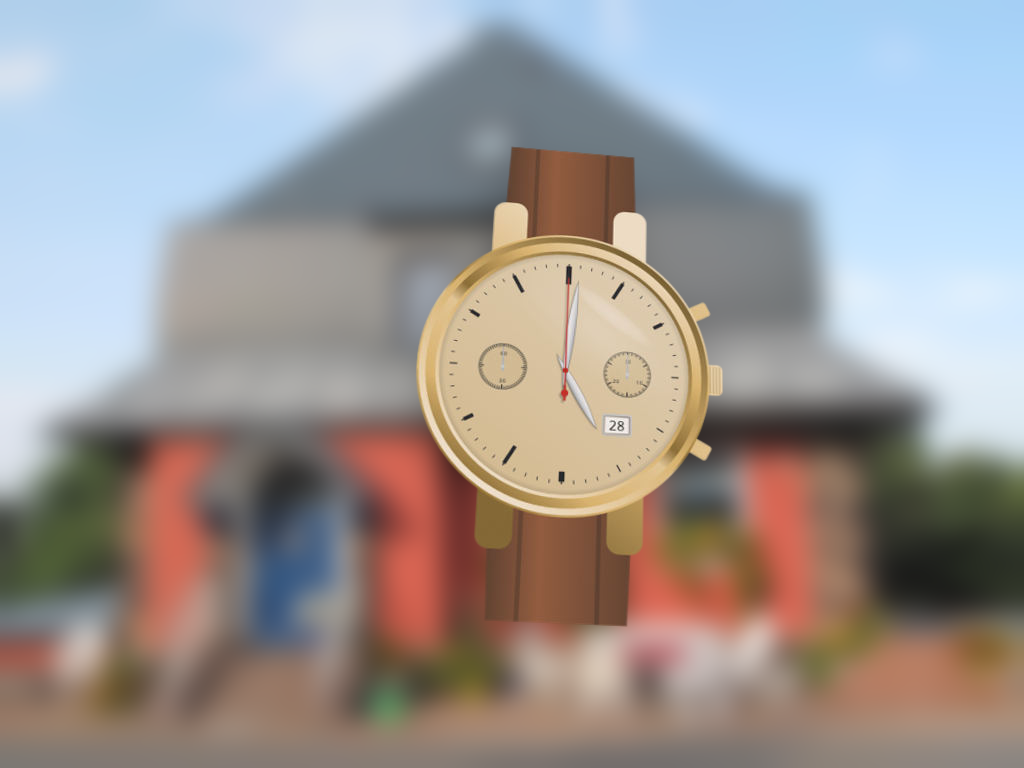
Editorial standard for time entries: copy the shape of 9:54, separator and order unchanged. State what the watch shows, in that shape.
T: 5:01
